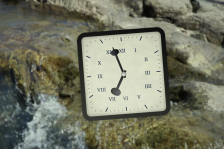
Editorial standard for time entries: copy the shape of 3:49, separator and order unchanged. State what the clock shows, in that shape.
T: 6:57
